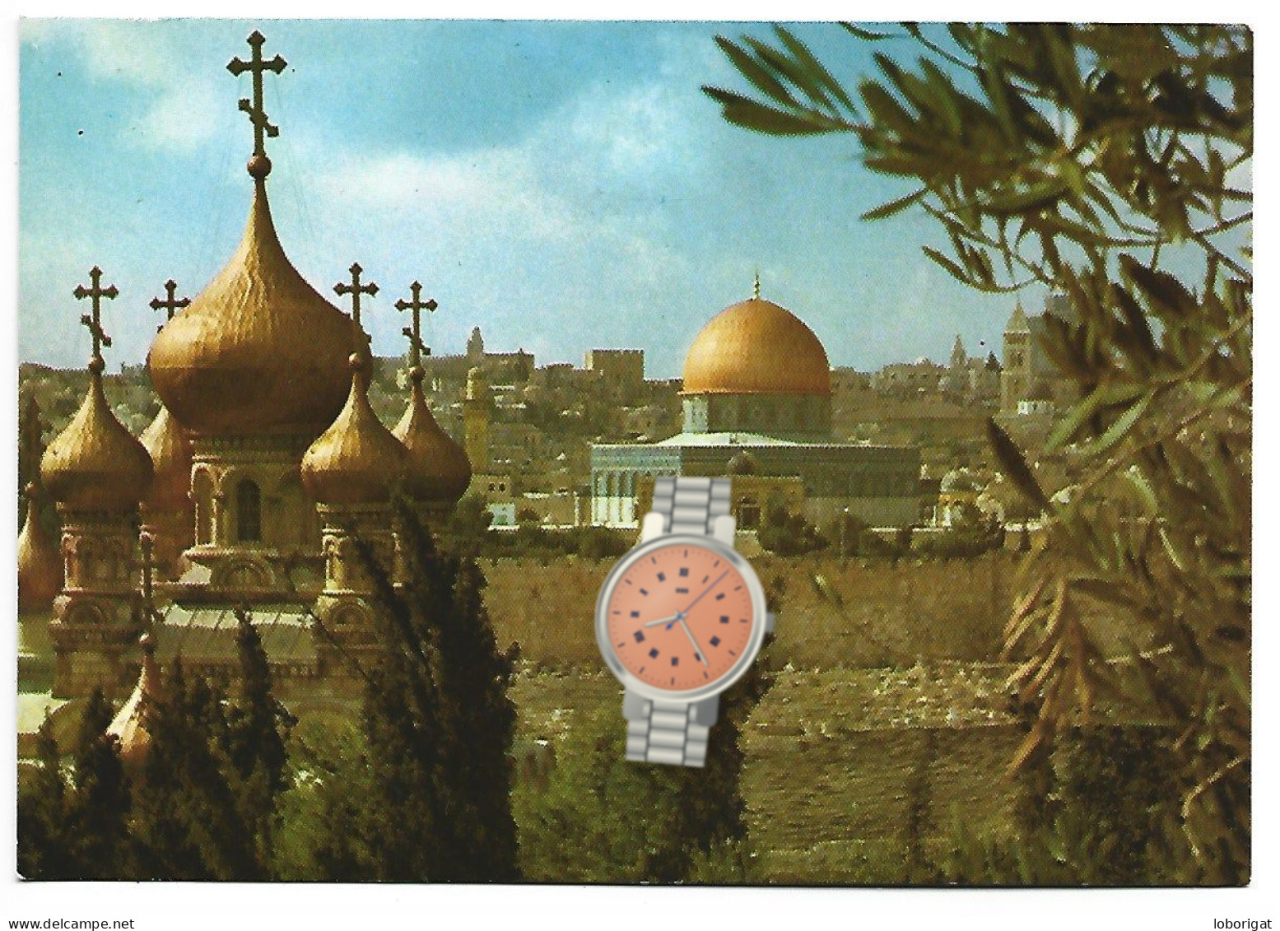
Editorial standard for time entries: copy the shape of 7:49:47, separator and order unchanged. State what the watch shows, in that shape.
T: 8:24:07
